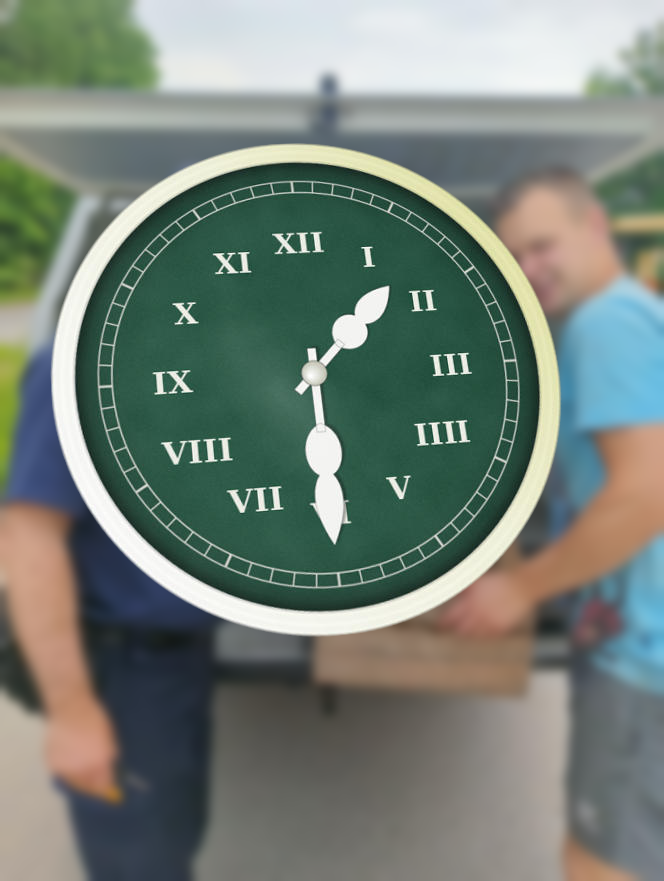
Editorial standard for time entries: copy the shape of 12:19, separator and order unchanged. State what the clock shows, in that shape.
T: 1:30
